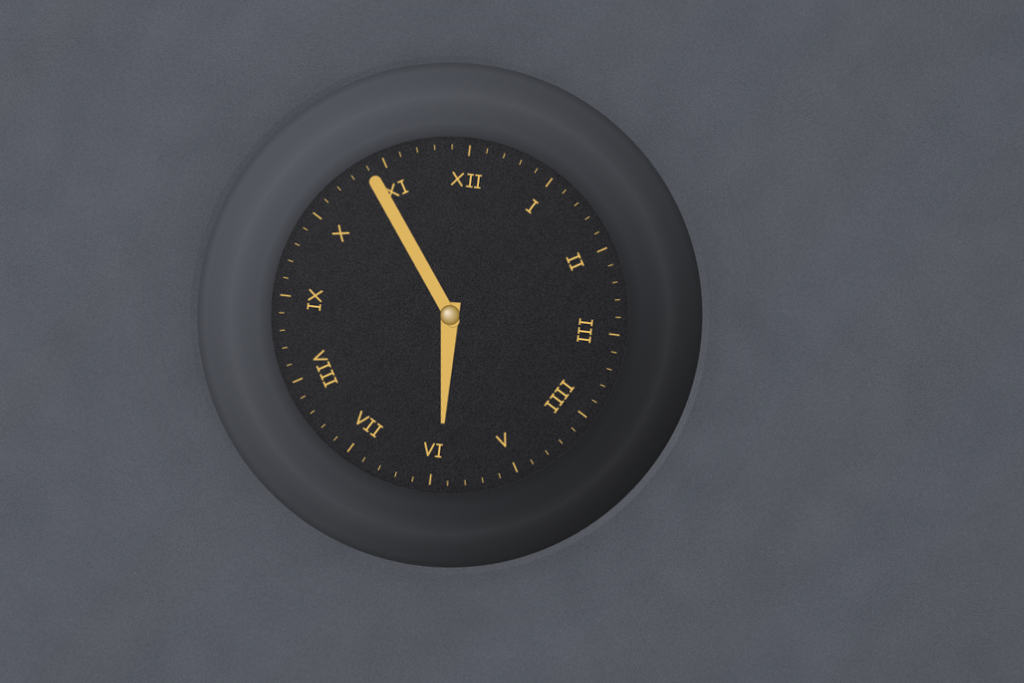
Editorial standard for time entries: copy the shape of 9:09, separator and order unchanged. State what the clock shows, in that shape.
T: 5:54
